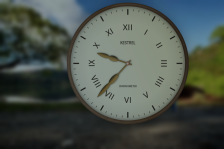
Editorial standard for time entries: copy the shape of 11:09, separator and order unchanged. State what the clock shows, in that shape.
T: 9:37
